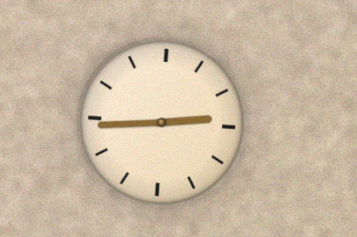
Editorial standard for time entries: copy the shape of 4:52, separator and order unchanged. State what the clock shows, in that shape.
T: 2:44
